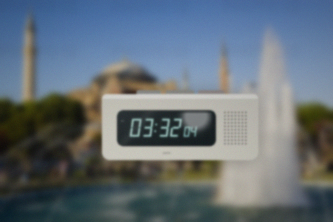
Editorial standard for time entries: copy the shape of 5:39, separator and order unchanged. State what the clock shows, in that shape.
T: 3:32
